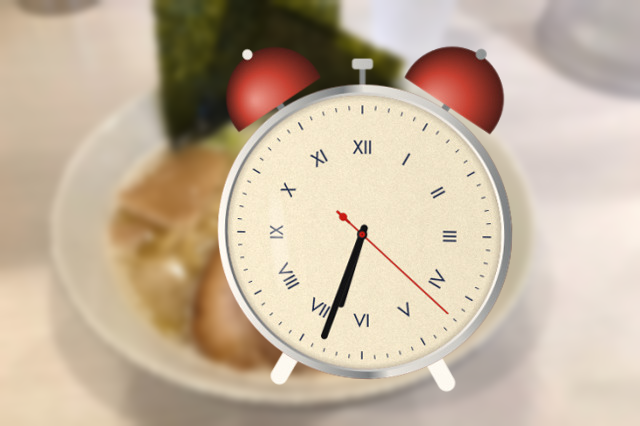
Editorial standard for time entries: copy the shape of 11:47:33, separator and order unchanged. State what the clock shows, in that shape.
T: 6:33:22
